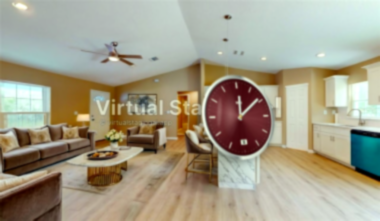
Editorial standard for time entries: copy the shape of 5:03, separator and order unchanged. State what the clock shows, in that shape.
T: 12:09
